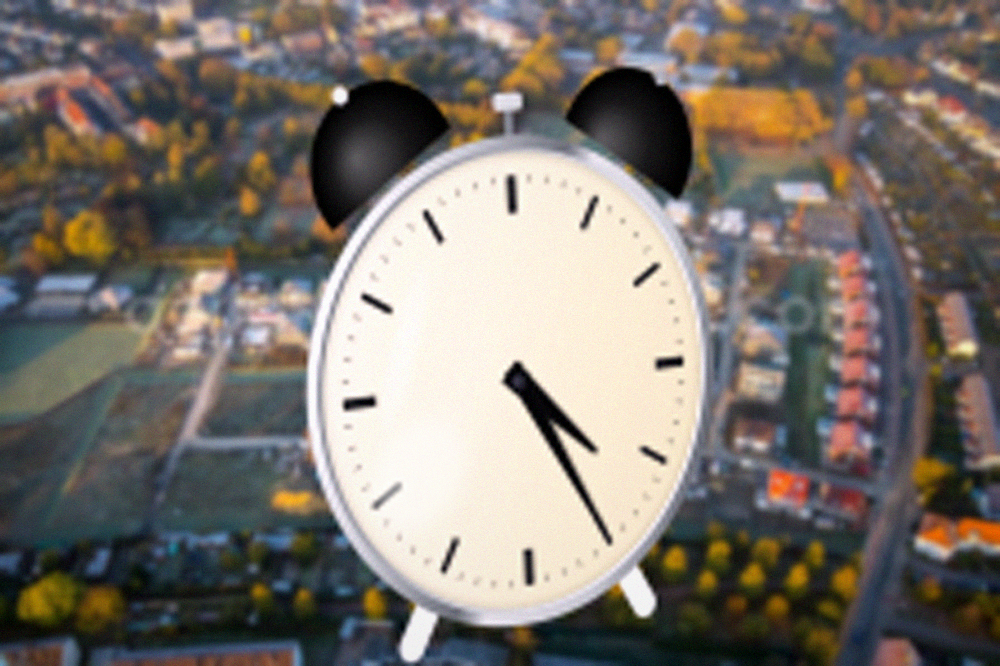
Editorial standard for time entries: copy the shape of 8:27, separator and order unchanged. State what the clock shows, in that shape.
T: 4:25
